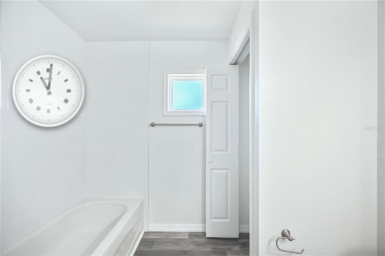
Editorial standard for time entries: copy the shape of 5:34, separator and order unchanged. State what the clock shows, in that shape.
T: 11:01
